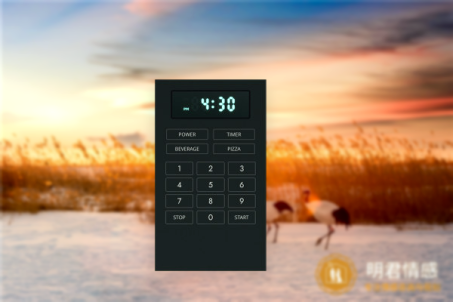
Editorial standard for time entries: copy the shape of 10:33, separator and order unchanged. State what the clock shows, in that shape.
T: 4:30
